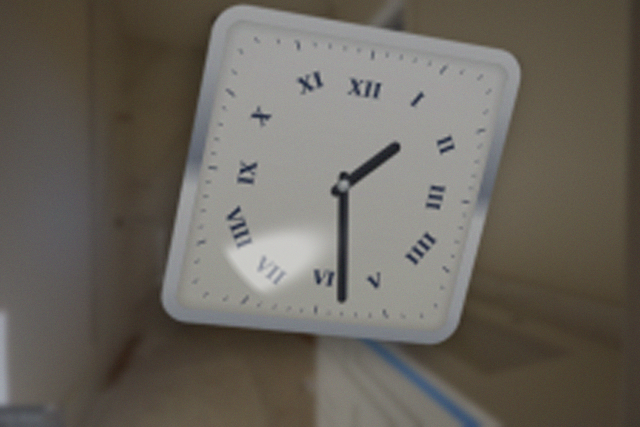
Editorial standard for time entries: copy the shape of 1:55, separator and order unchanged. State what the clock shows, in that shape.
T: 1:28
